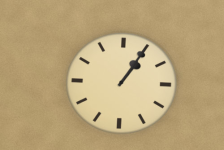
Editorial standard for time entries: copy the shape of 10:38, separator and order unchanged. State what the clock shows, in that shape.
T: 1:05
